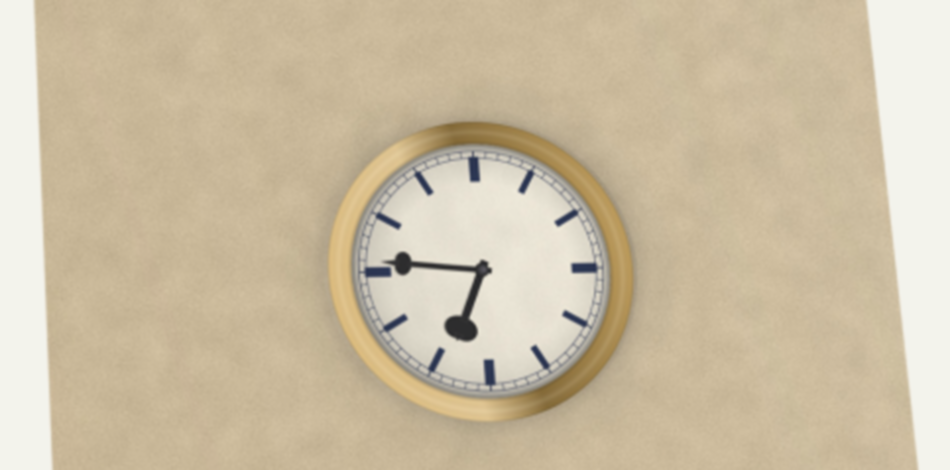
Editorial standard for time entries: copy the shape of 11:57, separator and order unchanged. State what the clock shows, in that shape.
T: 6:46
